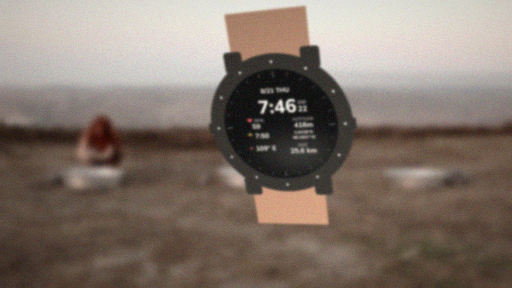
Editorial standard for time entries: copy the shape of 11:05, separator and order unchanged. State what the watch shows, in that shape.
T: 7:46
